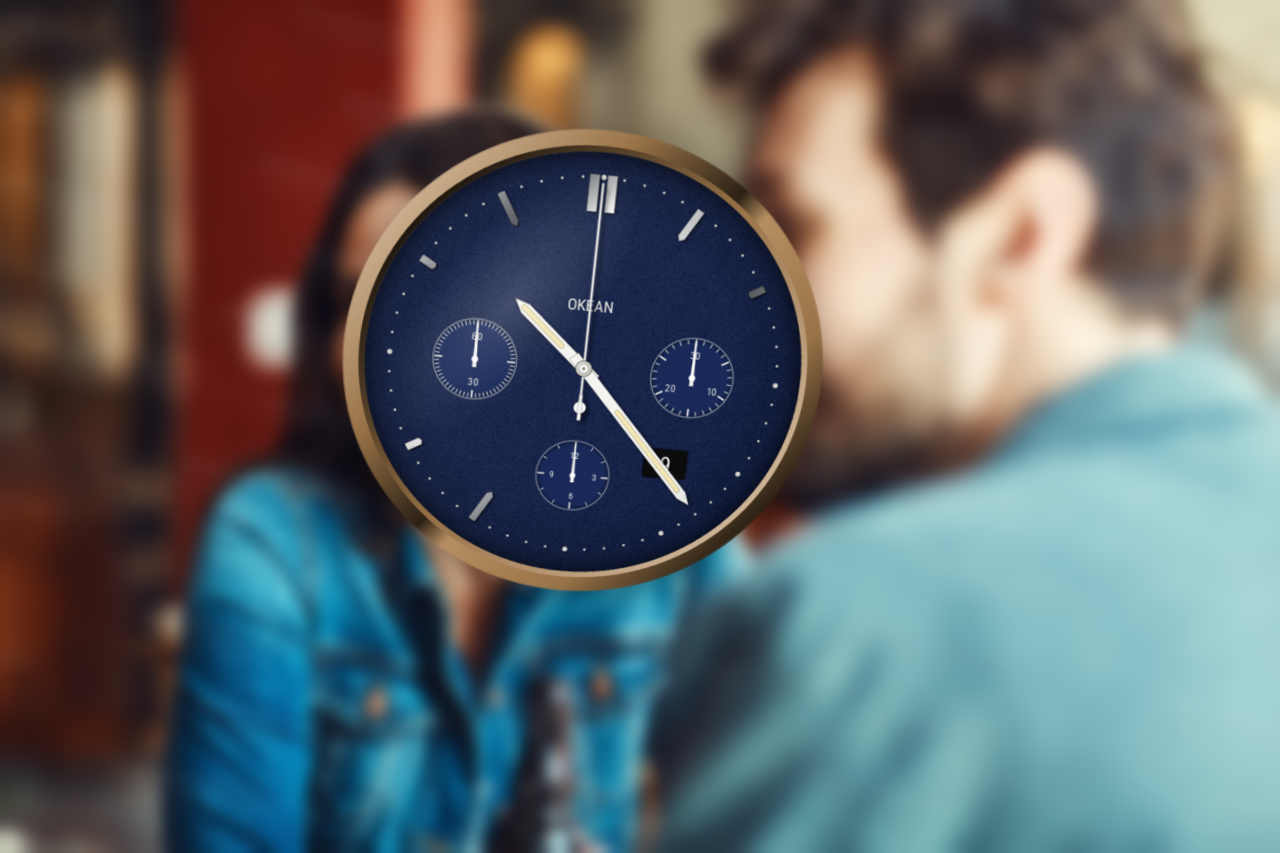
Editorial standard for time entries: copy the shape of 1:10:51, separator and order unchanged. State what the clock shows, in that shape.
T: 10:23:00
